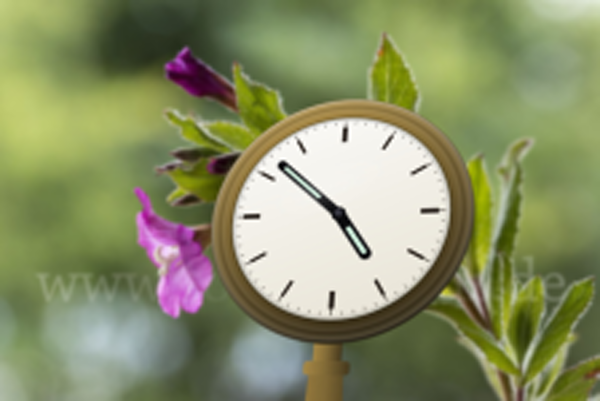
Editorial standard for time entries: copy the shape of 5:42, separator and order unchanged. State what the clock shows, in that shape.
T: 4:52
